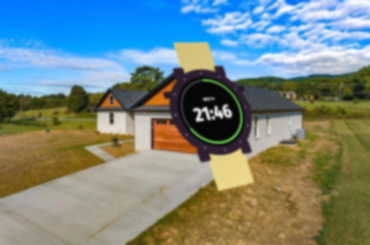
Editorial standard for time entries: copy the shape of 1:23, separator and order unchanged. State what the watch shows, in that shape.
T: 21:46
